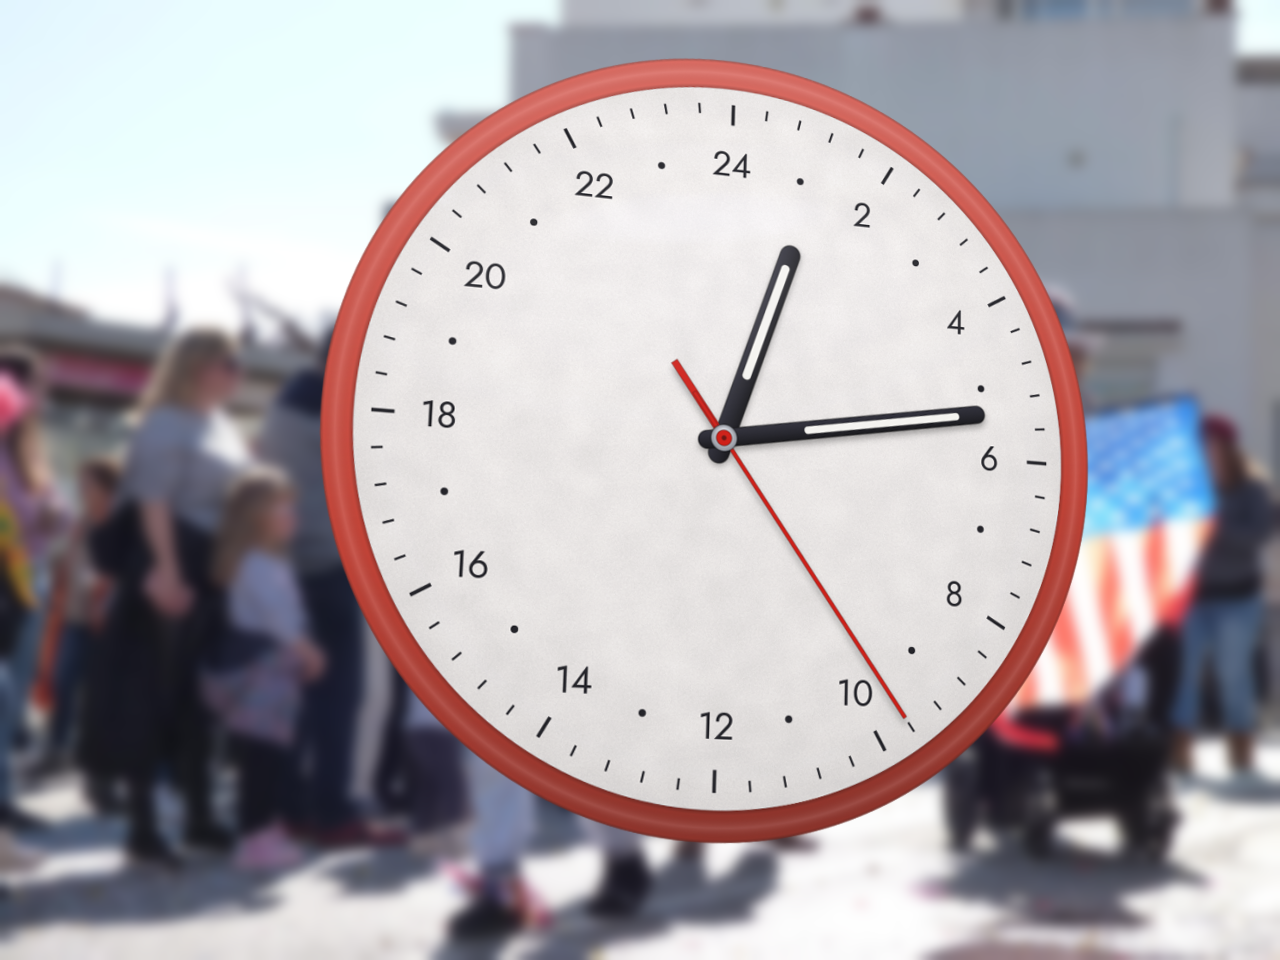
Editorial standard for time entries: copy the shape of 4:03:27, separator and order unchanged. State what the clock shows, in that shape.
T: 1:13:24
